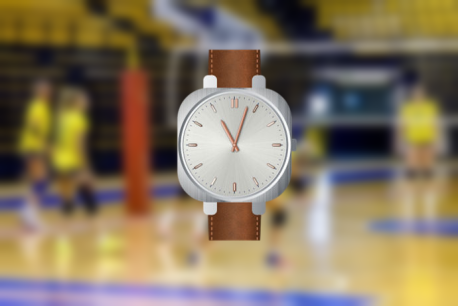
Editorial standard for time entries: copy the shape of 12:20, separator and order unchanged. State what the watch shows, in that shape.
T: 11:03
